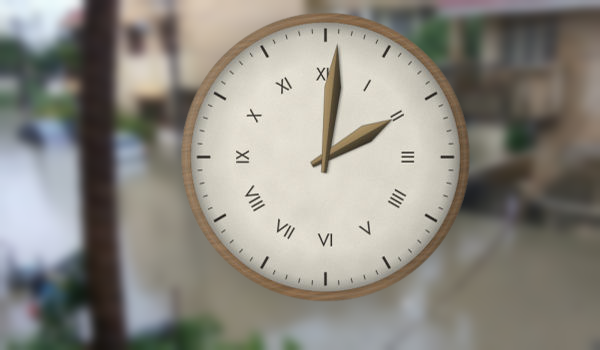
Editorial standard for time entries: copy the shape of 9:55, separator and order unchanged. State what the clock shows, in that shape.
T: 2:01
